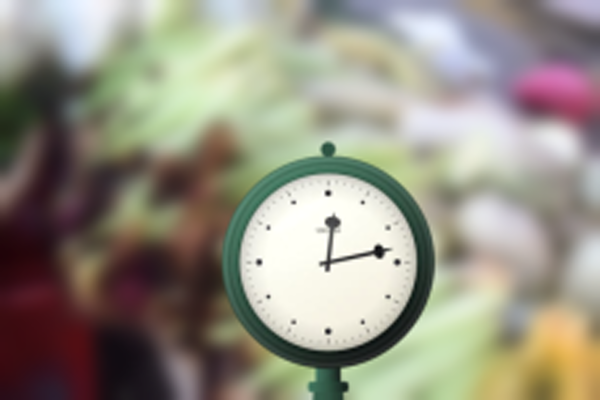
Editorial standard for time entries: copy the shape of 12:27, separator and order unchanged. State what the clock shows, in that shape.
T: 12:13
